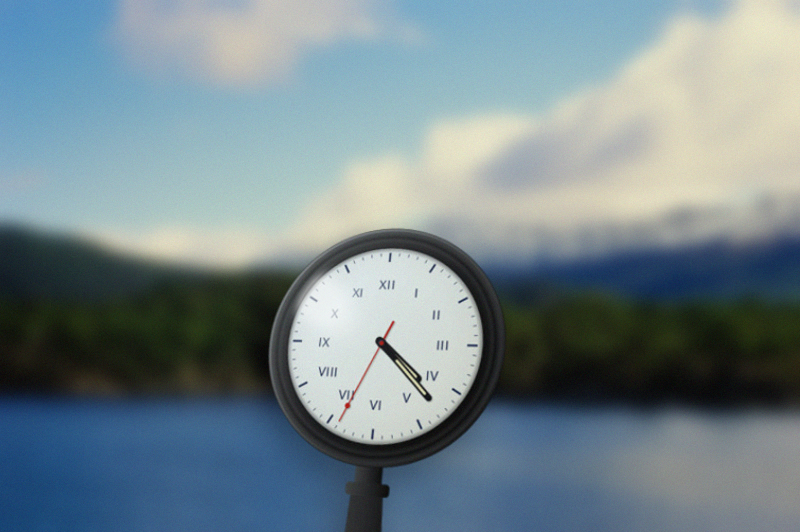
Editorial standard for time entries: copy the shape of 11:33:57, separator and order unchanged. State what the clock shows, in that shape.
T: 4:22:34
